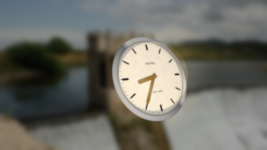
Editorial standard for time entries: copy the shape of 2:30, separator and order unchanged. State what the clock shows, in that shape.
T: 8:35
